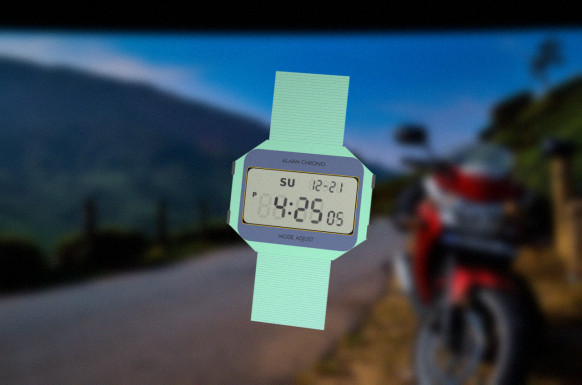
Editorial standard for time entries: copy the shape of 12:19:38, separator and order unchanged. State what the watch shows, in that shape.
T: 4:25:05
